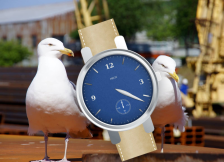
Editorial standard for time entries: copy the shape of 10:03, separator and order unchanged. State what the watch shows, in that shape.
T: 4:22
